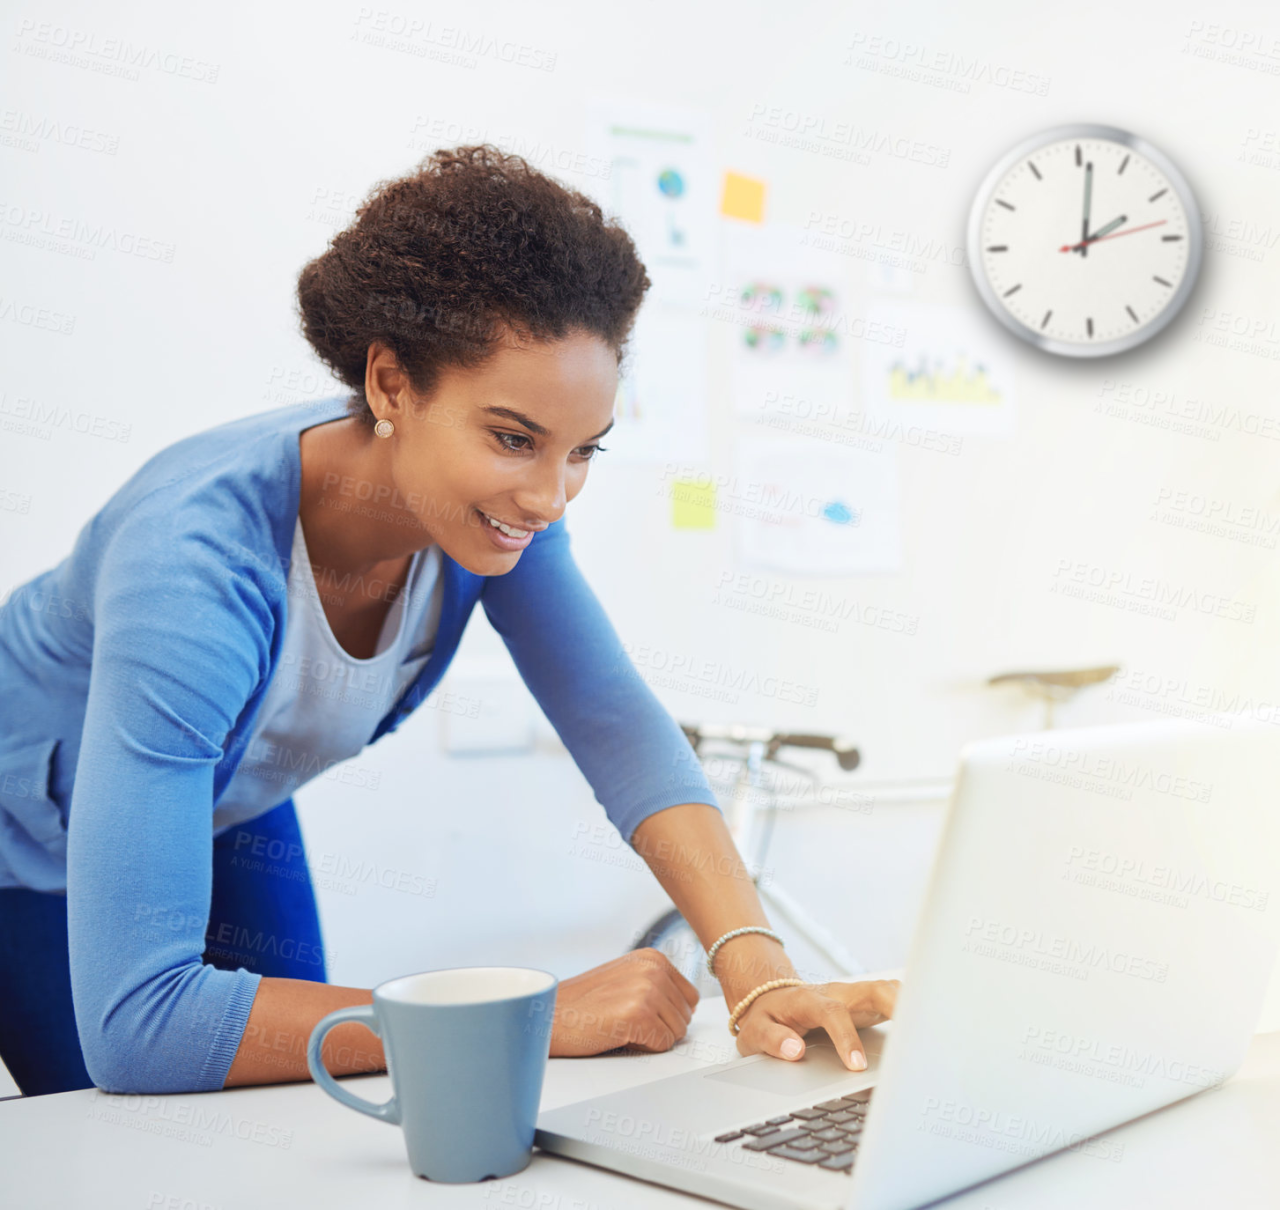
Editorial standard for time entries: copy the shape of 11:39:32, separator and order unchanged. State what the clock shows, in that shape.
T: 2:01:13
